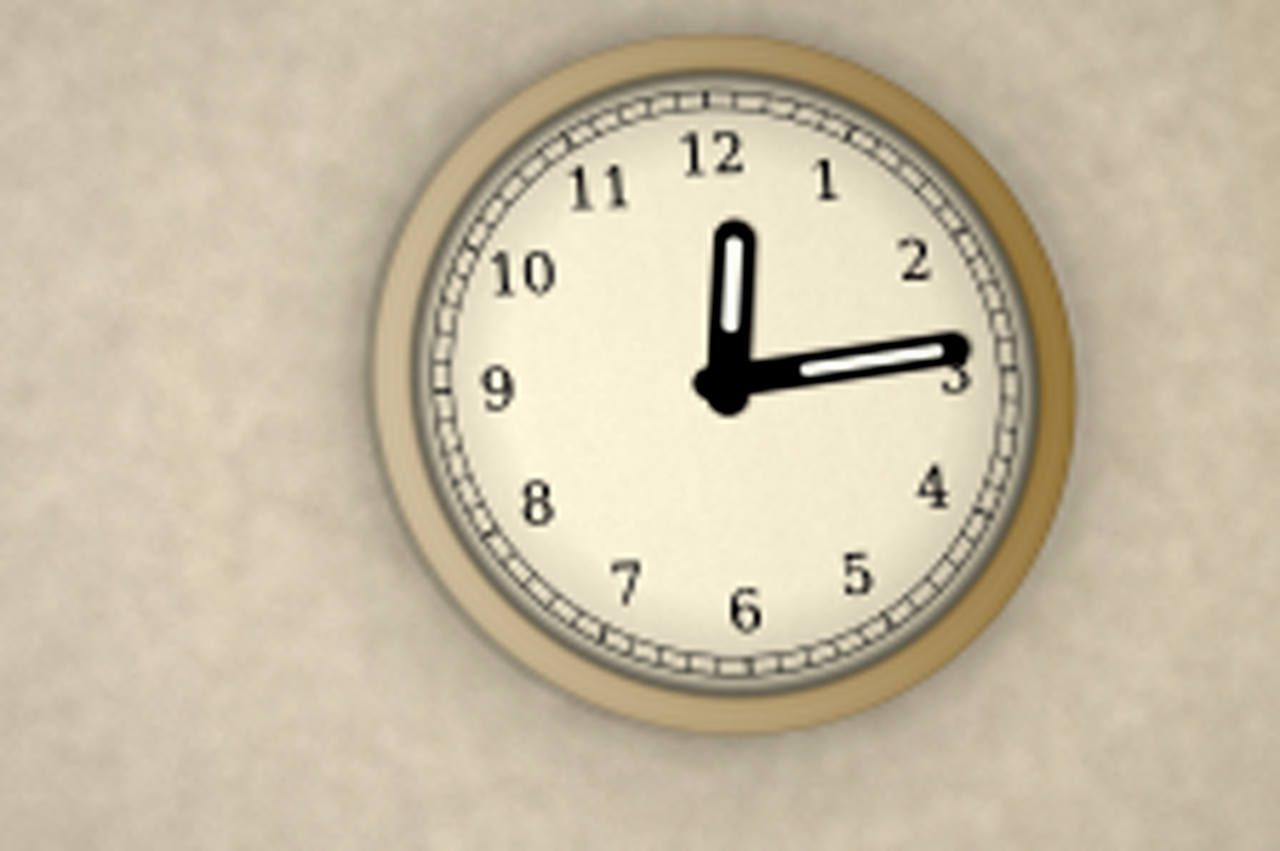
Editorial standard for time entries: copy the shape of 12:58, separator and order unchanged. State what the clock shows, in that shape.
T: 12:14
